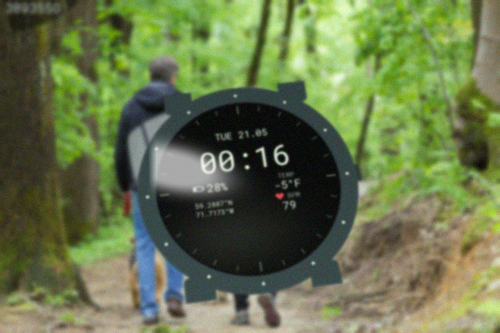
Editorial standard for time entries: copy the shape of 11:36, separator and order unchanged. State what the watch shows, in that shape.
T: 0:16
